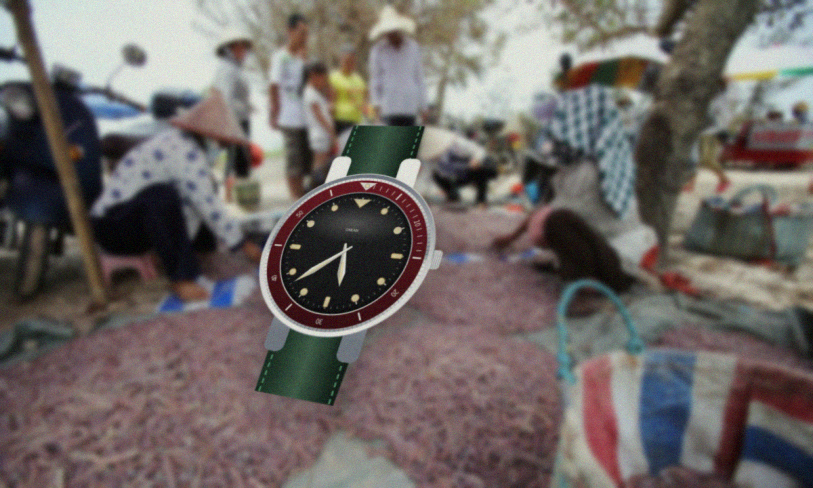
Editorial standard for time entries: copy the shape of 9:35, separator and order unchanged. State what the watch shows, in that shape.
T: 5:38
